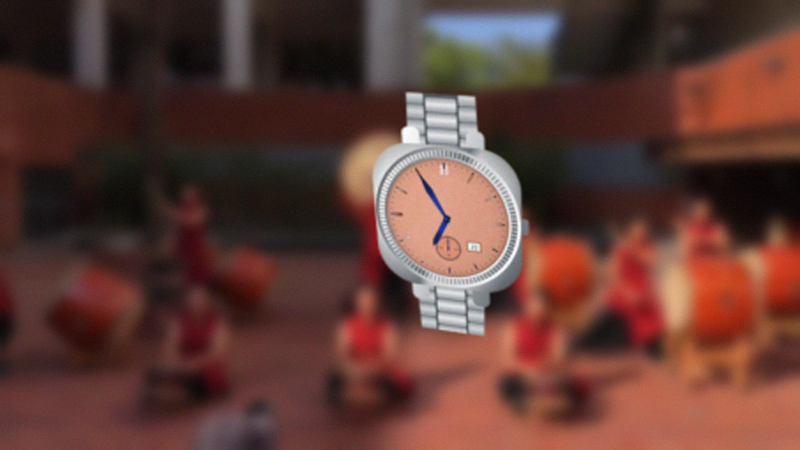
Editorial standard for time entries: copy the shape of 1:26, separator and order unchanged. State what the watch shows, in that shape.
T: 6:55
